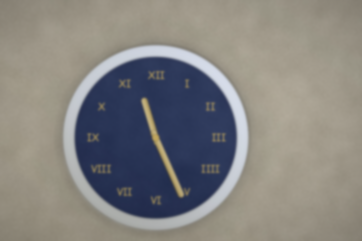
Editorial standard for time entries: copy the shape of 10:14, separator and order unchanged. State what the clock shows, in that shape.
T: 11:26
